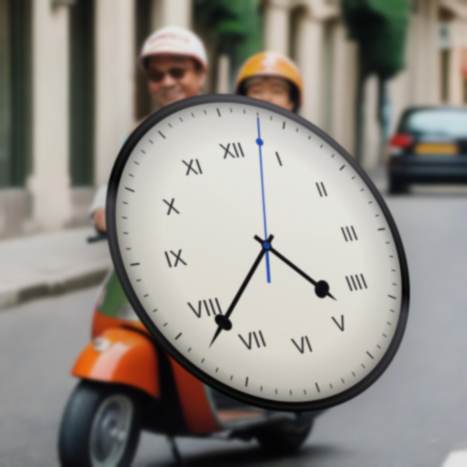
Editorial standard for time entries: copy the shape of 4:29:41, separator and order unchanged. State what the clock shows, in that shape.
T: 4:38:03
